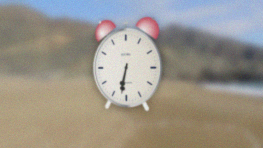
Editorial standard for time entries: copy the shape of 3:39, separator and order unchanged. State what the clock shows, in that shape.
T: 6:32
